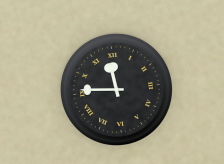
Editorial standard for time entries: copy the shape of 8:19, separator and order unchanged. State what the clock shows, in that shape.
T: 11:46
